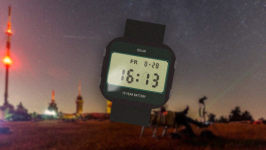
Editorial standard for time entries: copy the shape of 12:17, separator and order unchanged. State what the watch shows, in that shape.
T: 16:13
